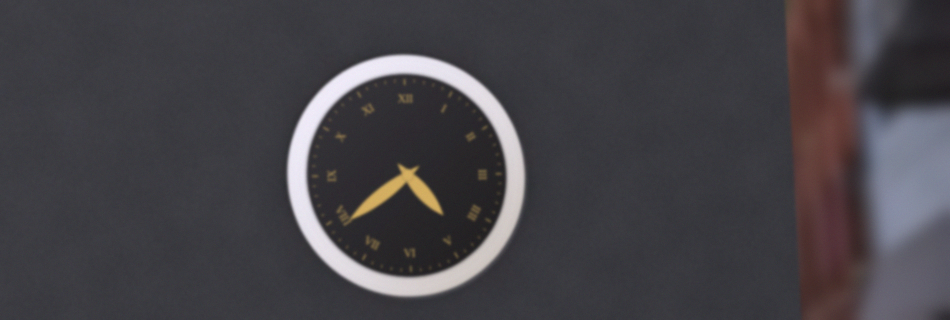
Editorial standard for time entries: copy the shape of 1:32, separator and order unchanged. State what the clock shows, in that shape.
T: 4:39
